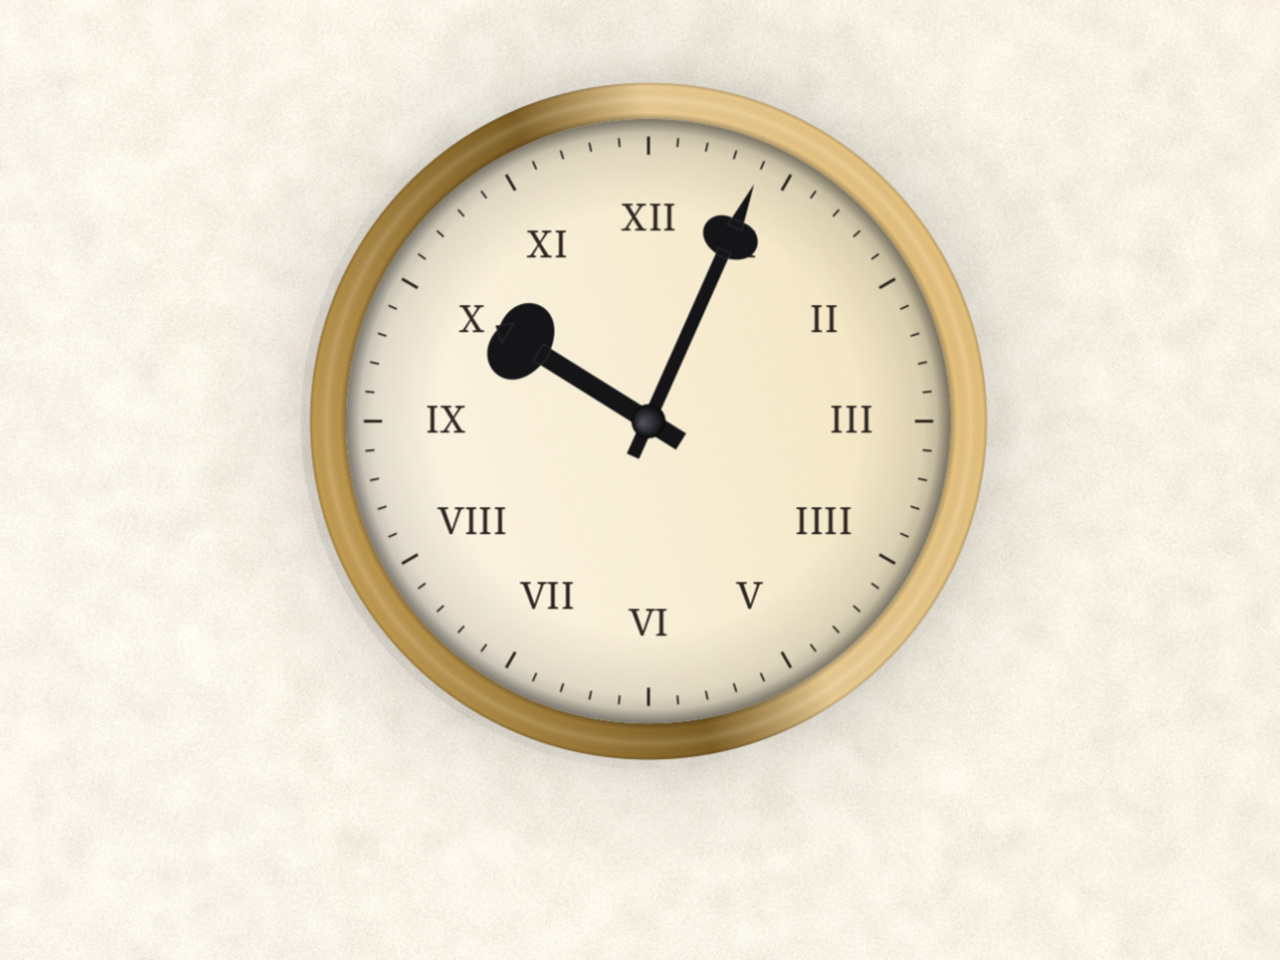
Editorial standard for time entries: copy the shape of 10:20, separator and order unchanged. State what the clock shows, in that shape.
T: 10:04
